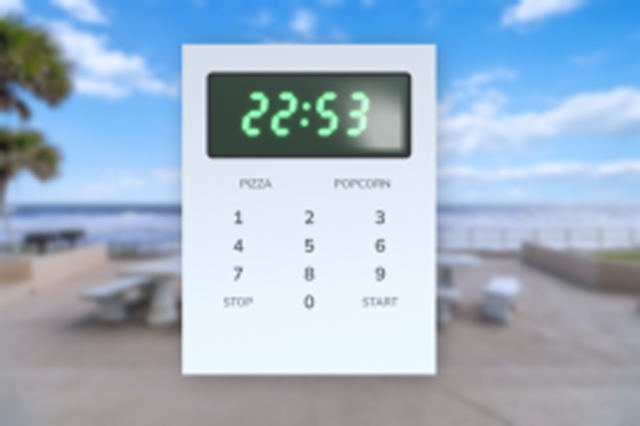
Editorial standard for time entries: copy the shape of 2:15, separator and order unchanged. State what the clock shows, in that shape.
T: 22:53
